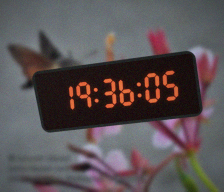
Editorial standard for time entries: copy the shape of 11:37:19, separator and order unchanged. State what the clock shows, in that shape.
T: 19:36:05
